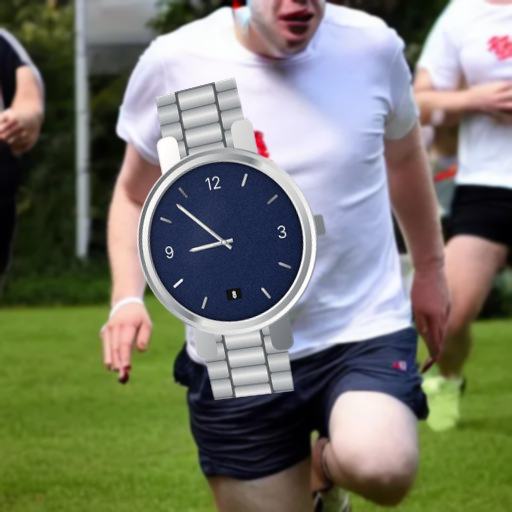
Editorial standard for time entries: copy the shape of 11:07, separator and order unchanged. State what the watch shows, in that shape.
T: 8:53
